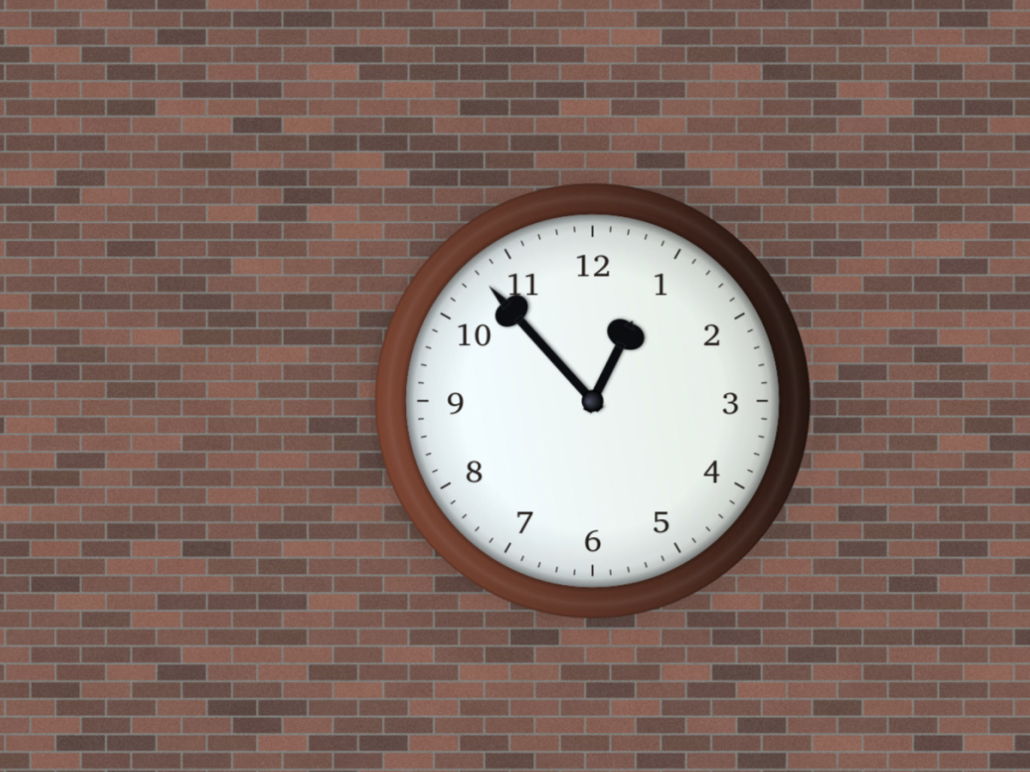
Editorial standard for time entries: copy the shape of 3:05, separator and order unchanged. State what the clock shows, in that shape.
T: 12:53
